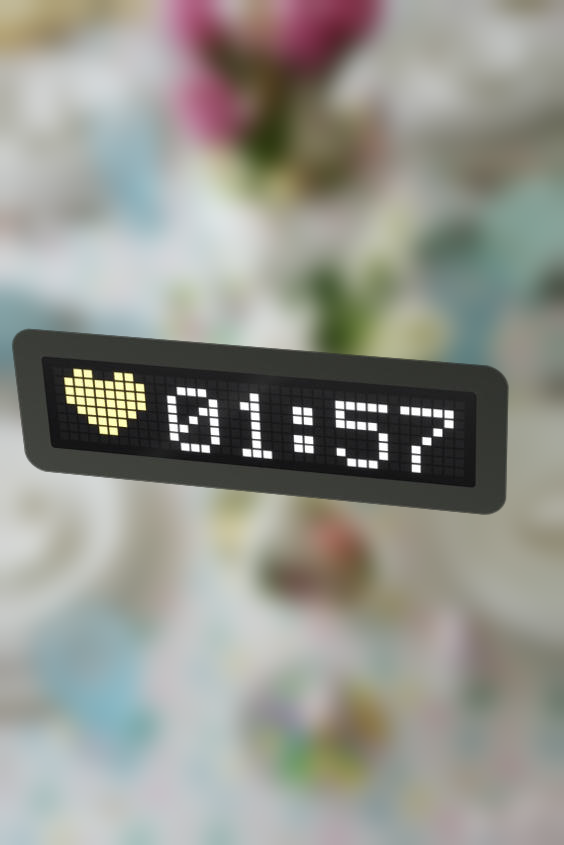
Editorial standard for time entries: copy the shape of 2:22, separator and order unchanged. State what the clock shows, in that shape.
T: 1:57
